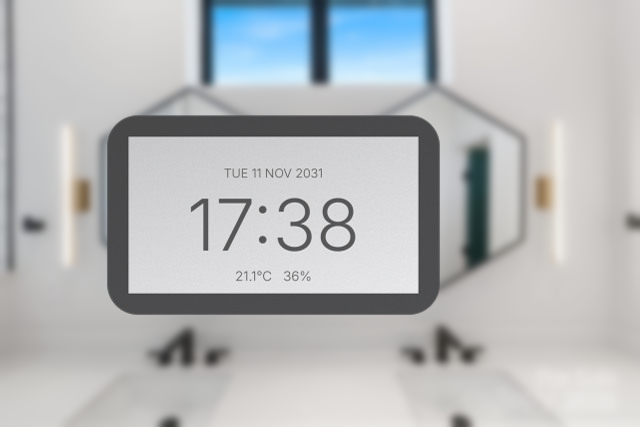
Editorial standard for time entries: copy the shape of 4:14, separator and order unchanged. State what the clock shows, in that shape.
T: 17:38
